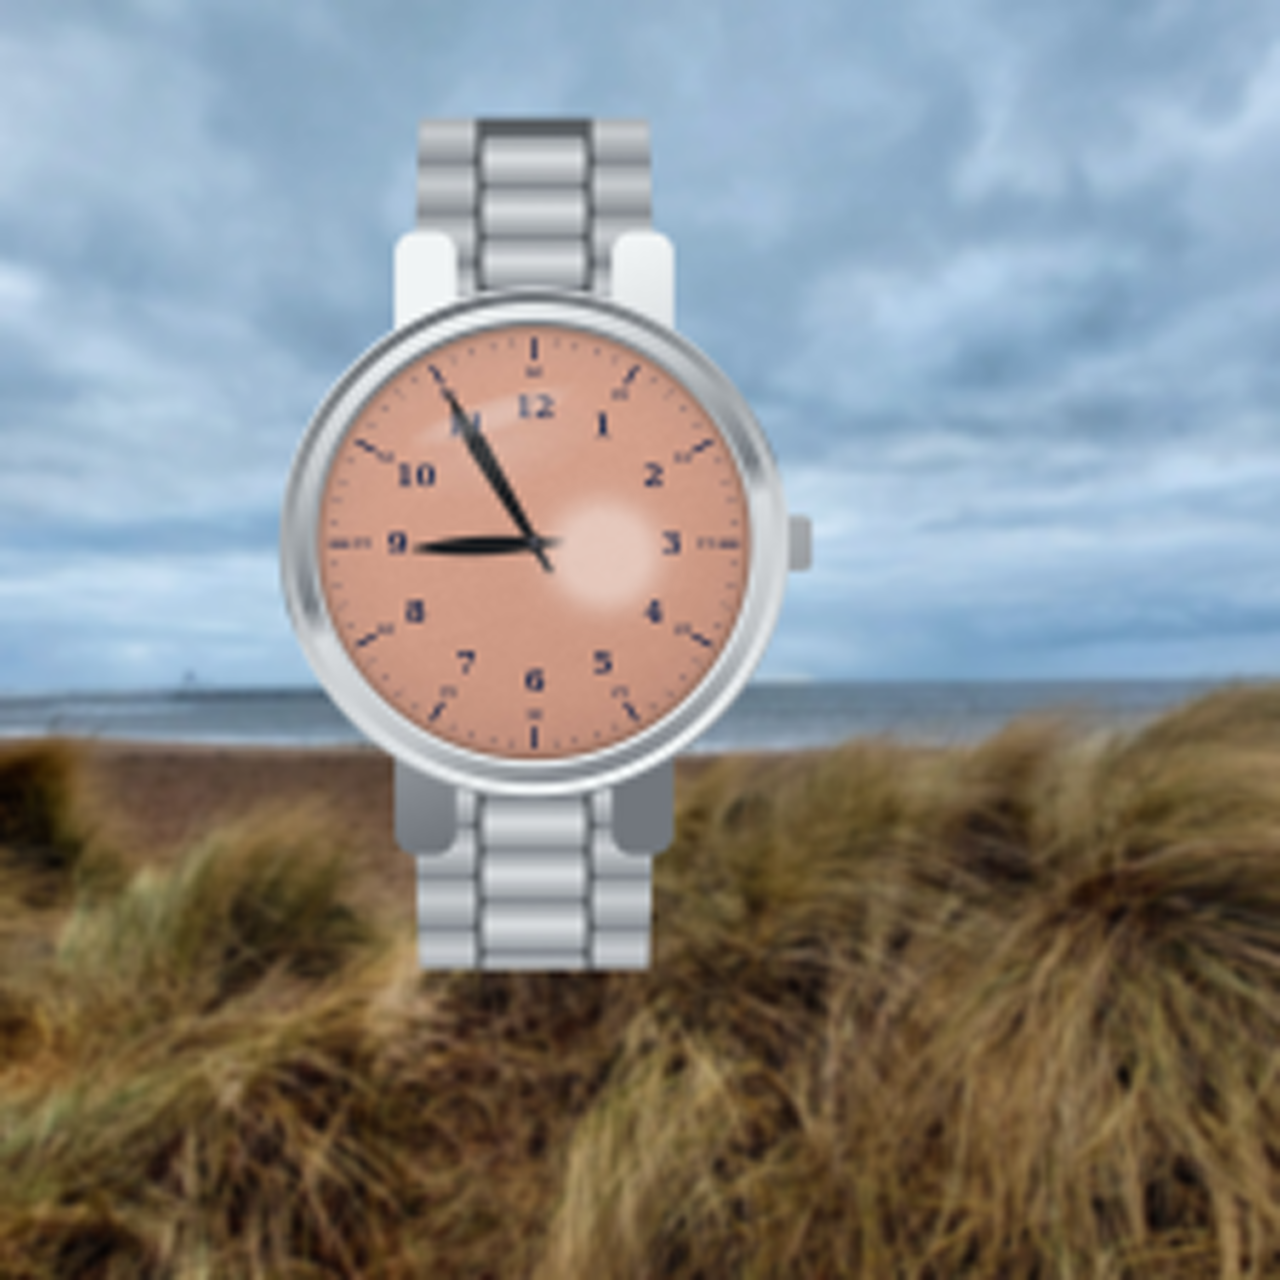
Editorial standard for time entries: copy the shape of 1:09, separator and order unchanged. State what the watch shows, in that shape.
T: 8:55
